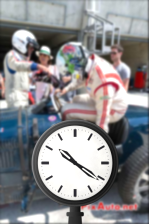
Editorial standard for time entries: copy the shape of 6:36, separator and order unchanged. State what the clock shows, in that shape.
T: 10:21
